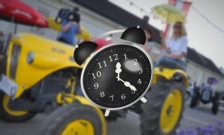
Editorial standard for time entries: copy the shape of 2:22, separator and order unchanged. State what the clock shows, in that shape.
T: 12:24
